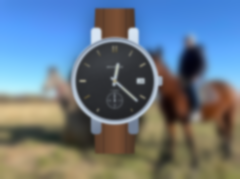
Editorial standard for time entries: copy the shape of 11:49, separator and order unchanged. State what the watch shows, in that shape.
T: 12:22
